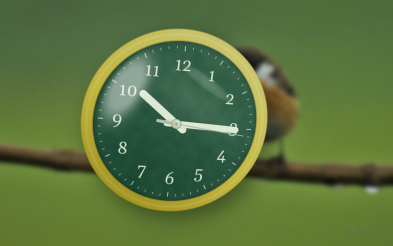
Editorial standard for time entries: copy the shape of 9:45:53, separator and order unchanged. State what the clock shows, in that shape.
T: 10:15:16
